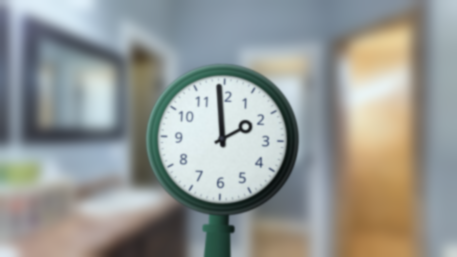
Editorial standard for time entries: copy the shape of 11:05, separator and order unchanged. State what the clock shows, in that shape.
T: 1:59
